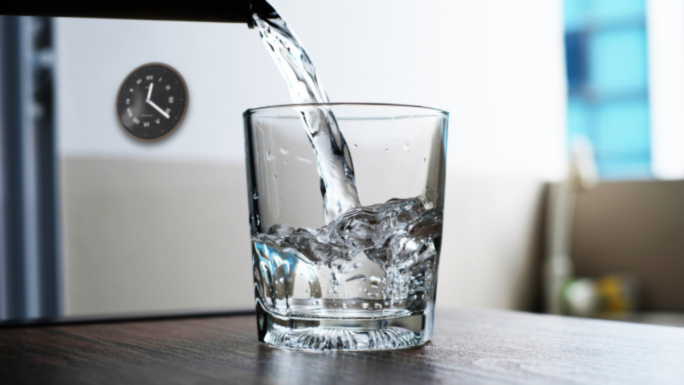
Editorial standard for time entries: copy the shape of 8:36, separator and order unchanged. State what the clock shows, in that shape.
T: 12:21
